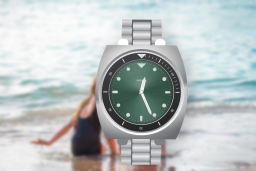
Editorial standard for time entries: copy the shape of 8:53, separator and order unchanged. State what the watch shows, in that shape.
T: 12:26
